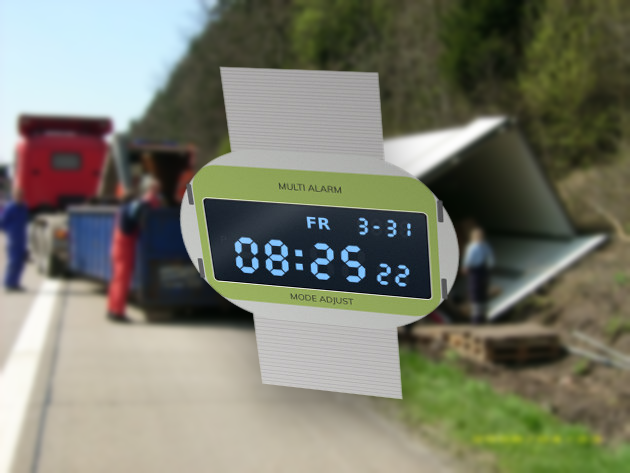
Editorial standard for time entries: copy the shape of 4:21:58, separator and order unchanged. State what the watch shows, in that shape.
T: 8:25:22
